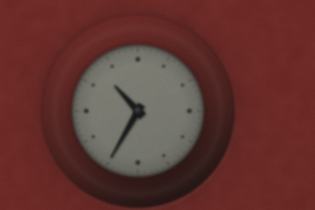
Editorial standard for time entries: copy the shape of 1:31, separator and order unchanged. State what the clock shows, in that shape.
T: 10:35
